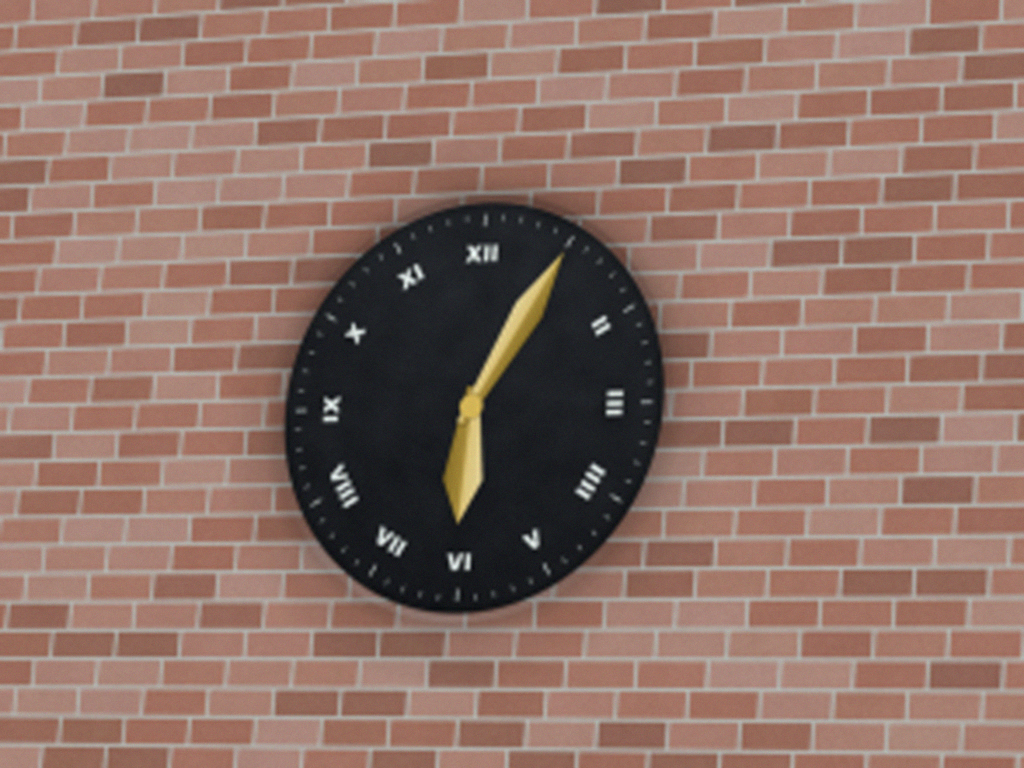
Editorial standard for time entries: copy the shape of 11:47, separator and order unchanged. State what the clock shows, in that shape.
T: 6:05
